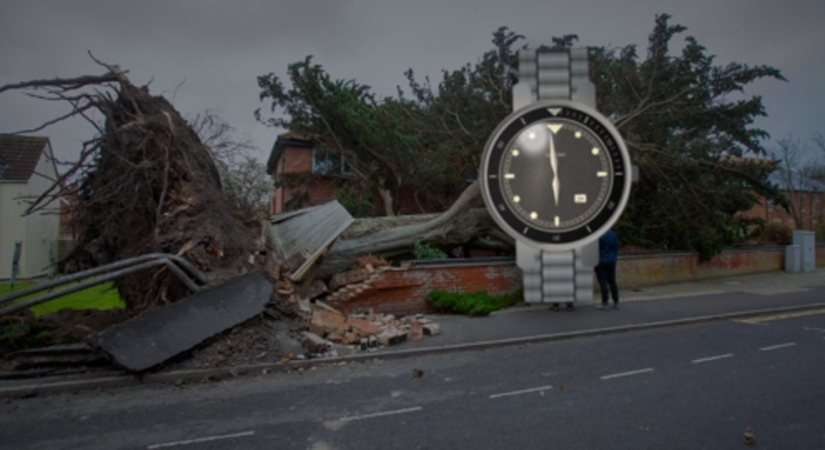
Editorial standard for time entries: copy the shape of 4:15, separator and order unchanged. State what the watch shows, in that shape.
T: 5:59
